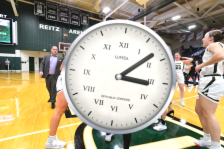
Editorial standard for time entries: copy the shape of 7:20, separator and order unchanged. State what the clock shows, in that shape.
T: 3:08
